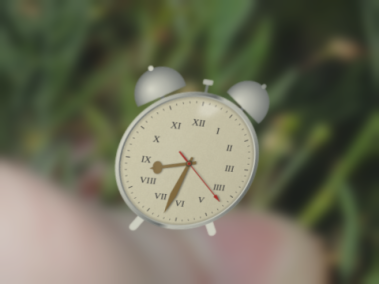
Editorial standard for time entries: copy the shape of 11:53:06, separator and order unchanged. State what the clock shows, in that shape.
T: 8:32:22
